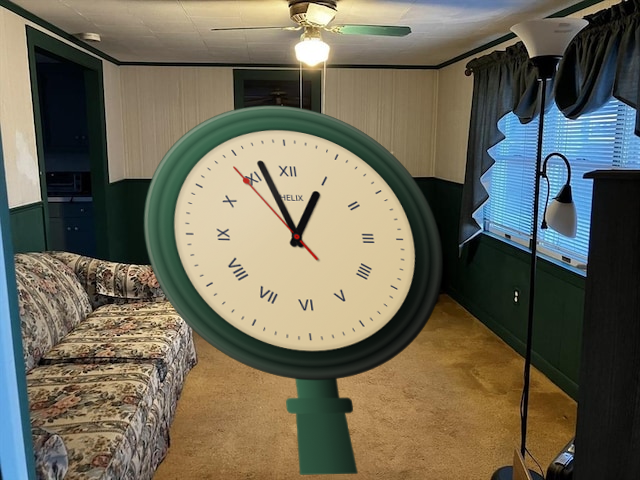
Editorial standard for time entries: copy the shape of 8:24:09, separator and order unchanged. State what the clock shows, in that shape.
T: 12:56:54
